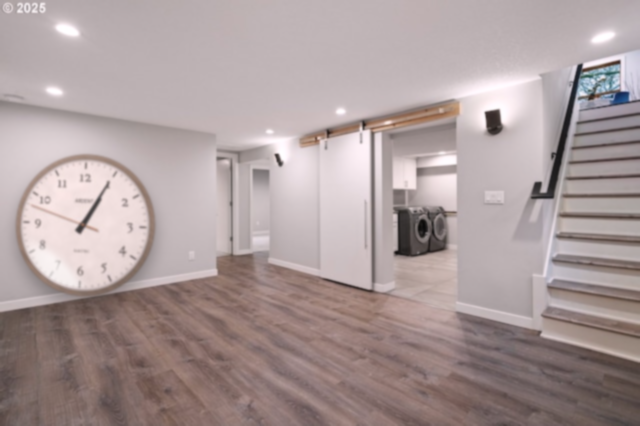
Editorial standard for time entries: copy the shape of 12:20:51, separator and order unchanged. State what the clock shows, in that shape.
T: 1:04:48
